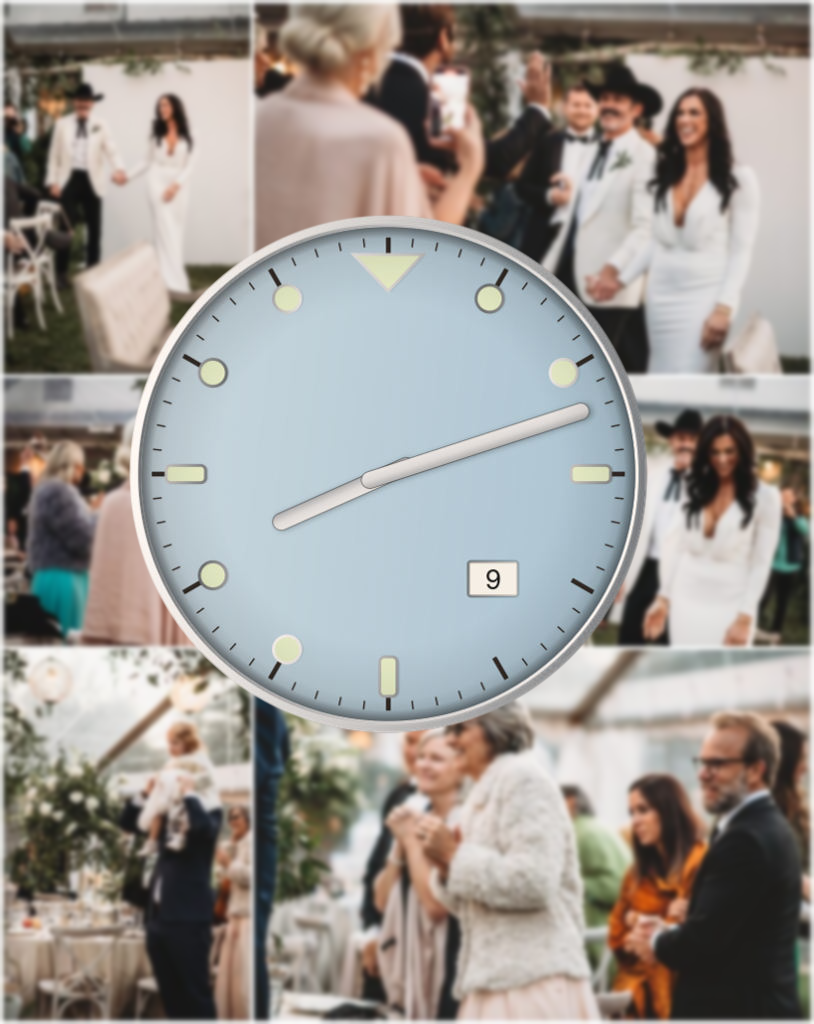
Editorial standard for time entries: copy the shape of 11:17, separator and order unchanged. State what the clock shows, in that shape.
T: 8:12
